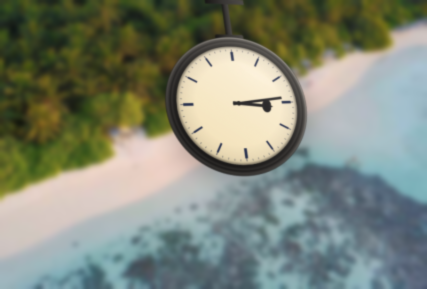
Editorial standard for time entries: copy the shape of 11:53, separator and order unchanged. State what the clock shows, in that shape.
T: 3:14
